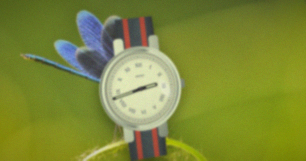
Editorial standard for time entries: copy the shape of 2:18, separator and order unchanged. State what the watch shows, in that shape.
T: 2:43
